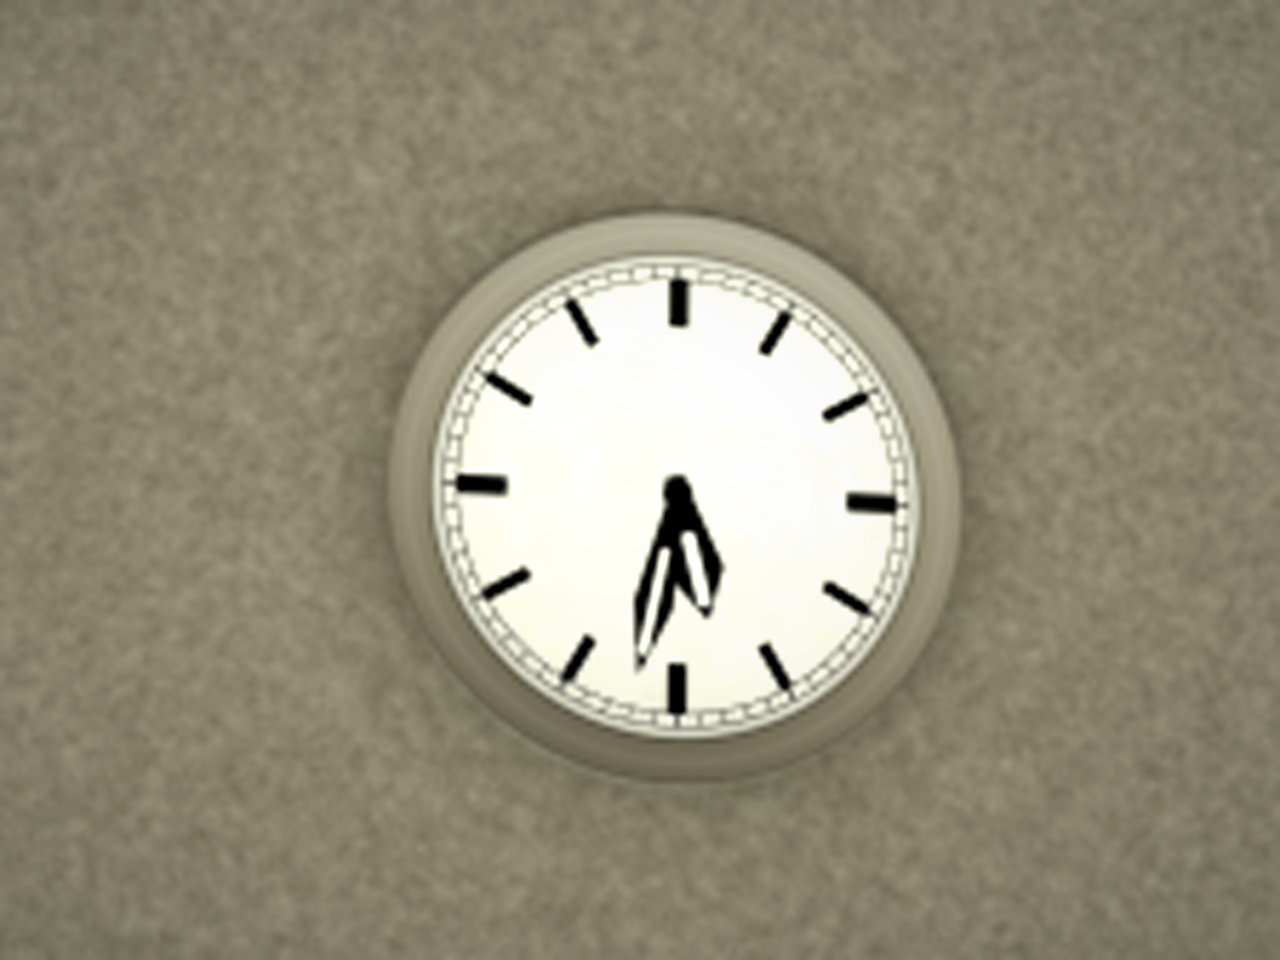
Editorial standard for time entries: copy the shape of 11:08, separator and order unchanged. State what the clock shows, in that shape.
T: 5:32
